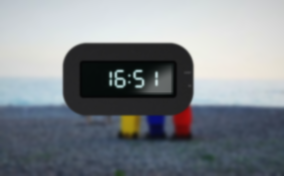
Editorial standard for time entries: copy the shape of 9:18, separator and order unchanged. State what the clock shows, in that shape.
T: 16:51
